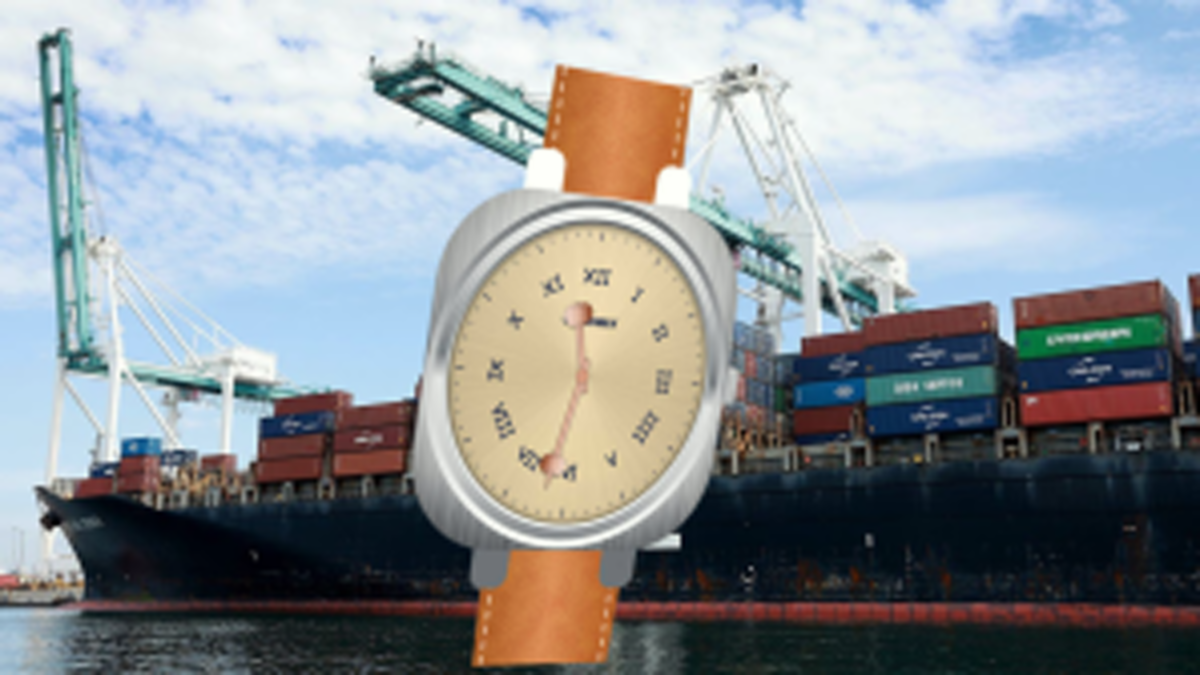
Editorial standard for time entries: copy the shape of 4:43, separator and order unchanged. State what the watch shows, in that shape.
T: 11:32
